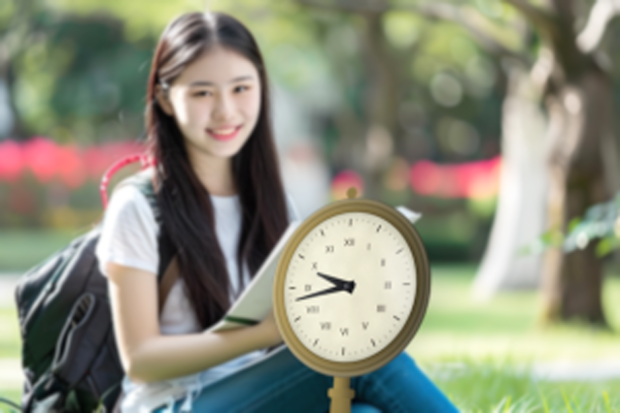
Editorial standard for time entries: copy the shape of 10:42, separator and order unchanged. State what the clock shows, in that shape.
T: 9:43
